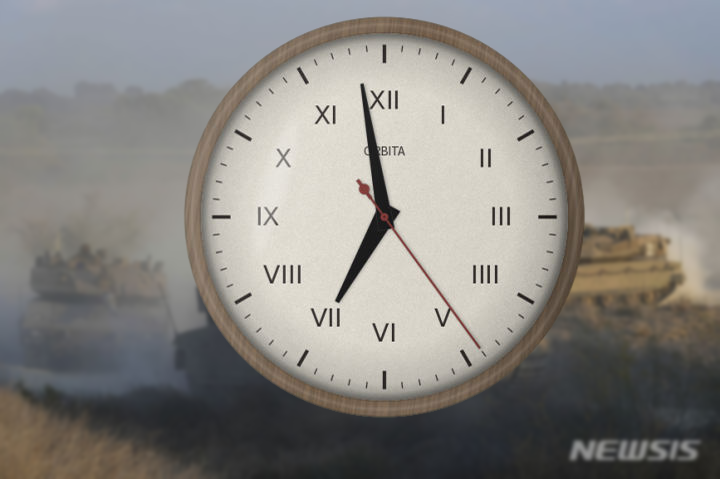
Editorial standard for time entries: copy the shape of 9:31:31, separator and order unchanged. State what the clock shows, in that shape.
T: 6:58:24
